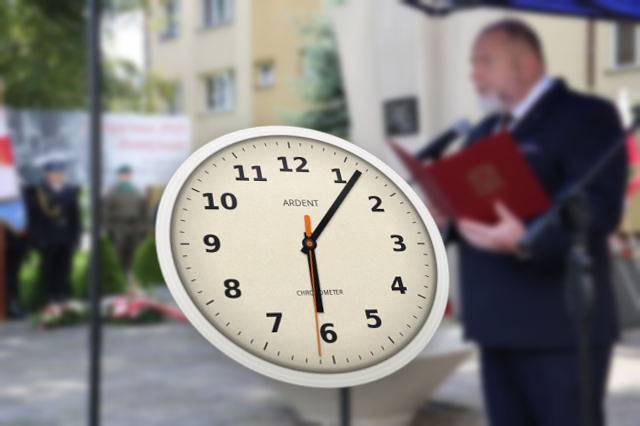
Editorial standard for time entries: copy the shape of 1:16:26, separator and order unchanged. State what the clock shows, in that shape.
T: 6:06:31
